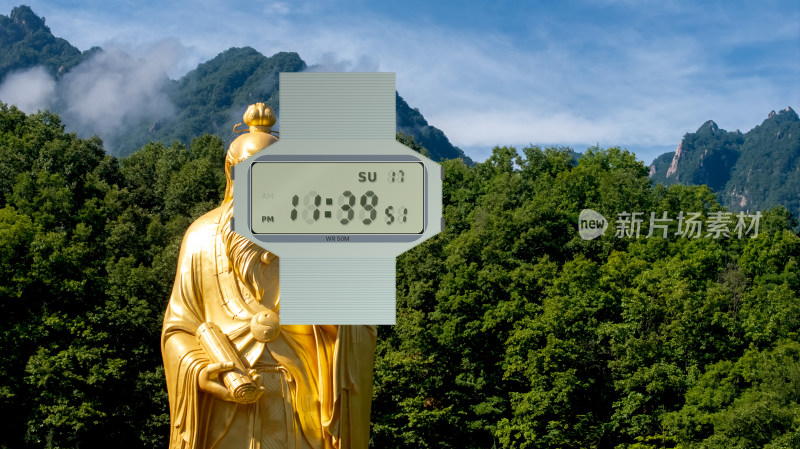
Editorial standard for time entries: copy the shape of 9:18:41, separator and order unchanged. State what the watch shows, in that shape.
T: 11:39:51
